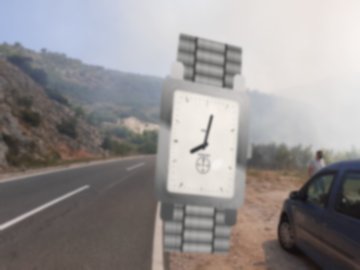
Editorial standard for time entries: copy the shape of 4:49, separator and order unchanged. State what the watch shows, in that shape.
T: 8:02
